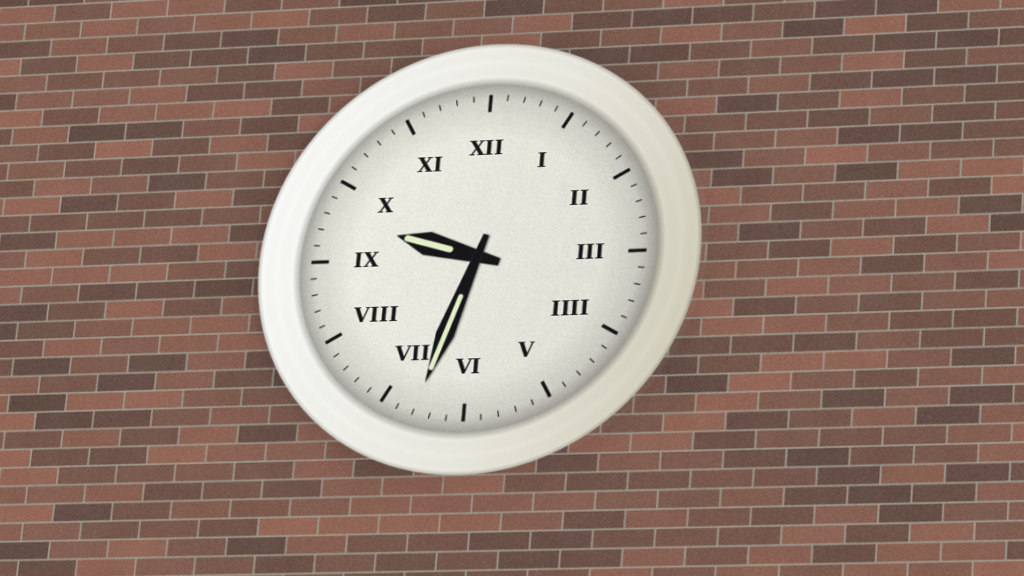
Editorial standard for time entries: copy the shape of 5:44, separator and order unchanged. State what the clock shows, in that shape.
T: 9:33
